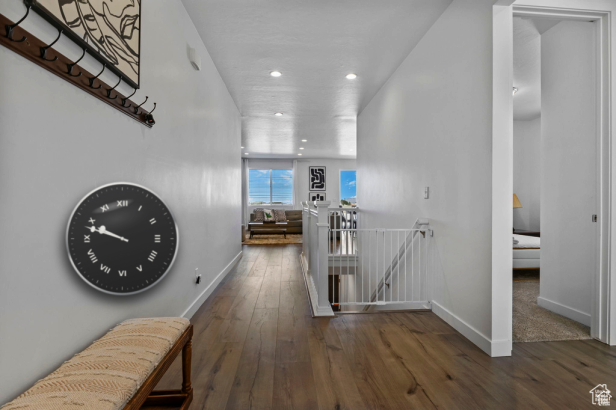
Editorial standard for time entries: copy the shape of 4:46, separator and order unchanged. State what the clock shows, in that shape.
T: 9:48
